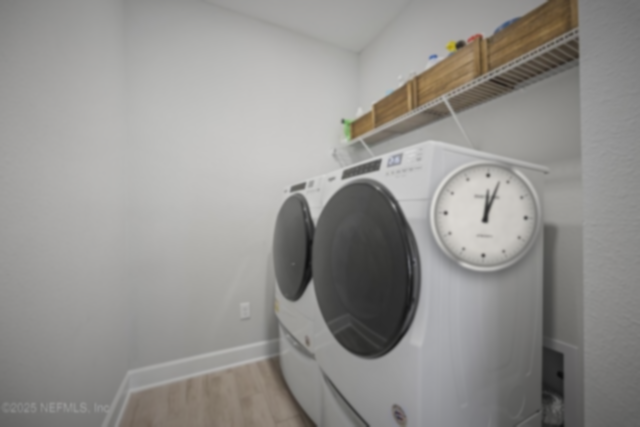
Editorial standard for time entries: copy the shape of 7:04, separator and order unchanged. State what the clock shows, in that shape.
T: 12:03
